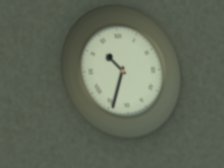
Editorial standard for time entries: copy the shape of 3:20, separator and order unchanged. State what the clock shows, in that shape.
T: 10:34
